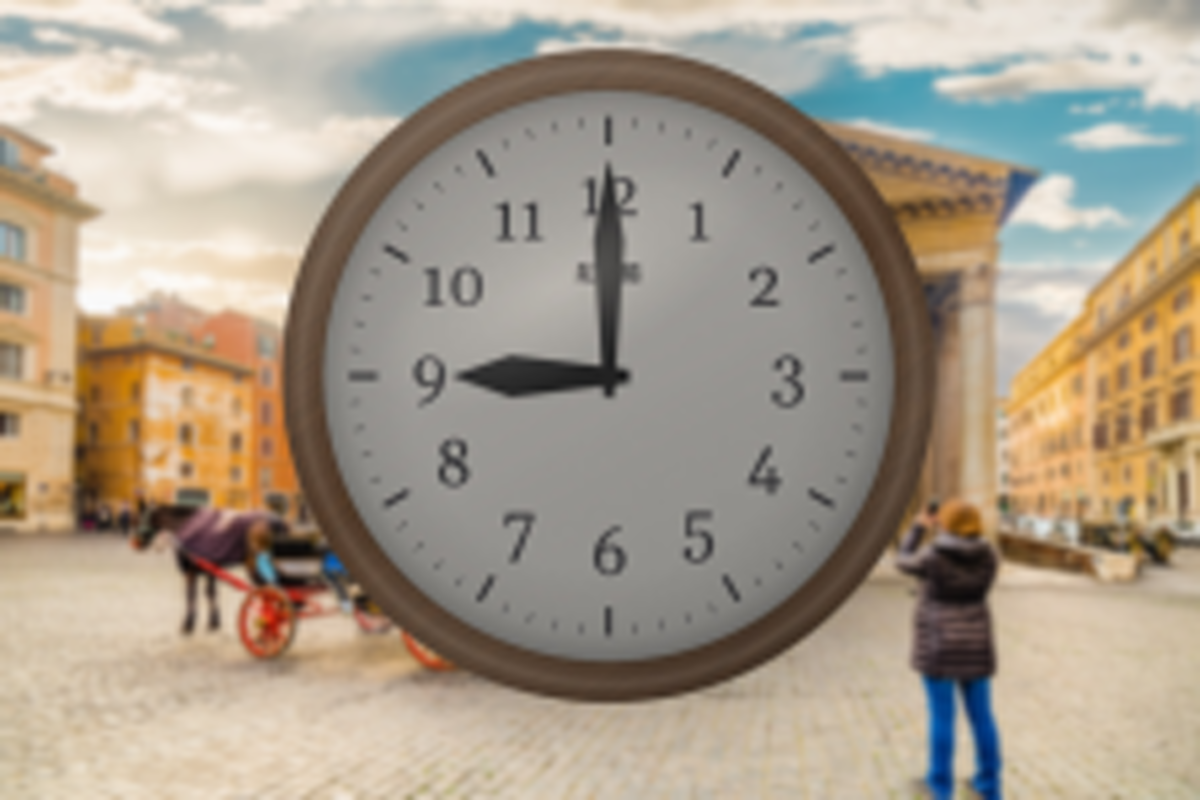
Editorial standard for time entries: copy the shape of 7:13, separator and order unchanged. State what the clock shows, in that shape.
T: 9:00
